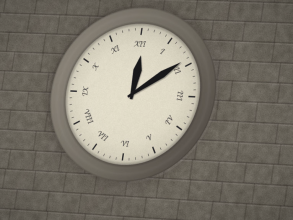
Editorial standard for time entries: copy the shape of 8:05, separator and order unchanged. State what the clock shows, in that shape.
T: 12:09
